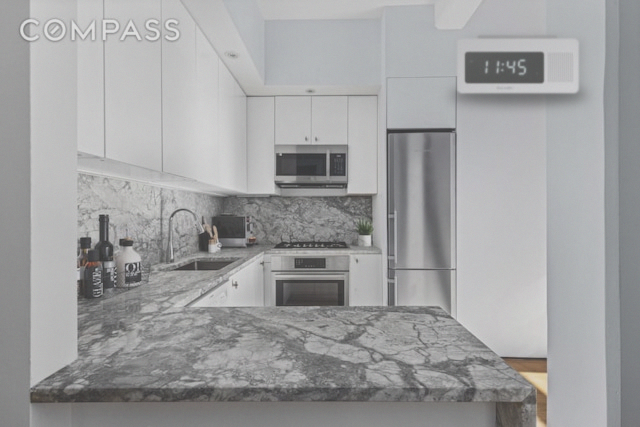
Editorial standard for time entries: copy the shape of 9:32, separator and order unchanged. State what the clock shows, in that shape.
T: 11:45
